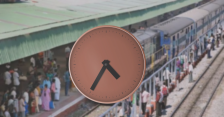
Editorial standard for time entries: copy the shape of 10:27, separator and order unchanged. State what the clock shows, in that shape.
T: 4:35
